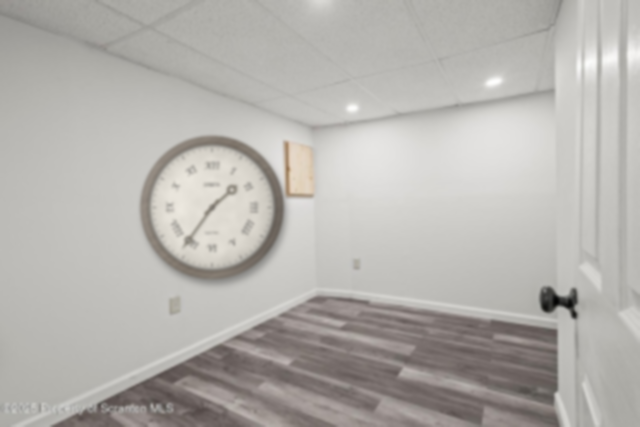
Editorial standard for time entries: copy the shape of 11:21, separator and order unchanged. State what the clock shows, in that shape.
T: 1:36
